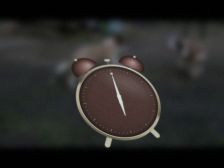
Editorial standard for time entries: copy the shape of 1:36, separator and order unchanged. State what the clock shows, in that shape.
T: 6:00
